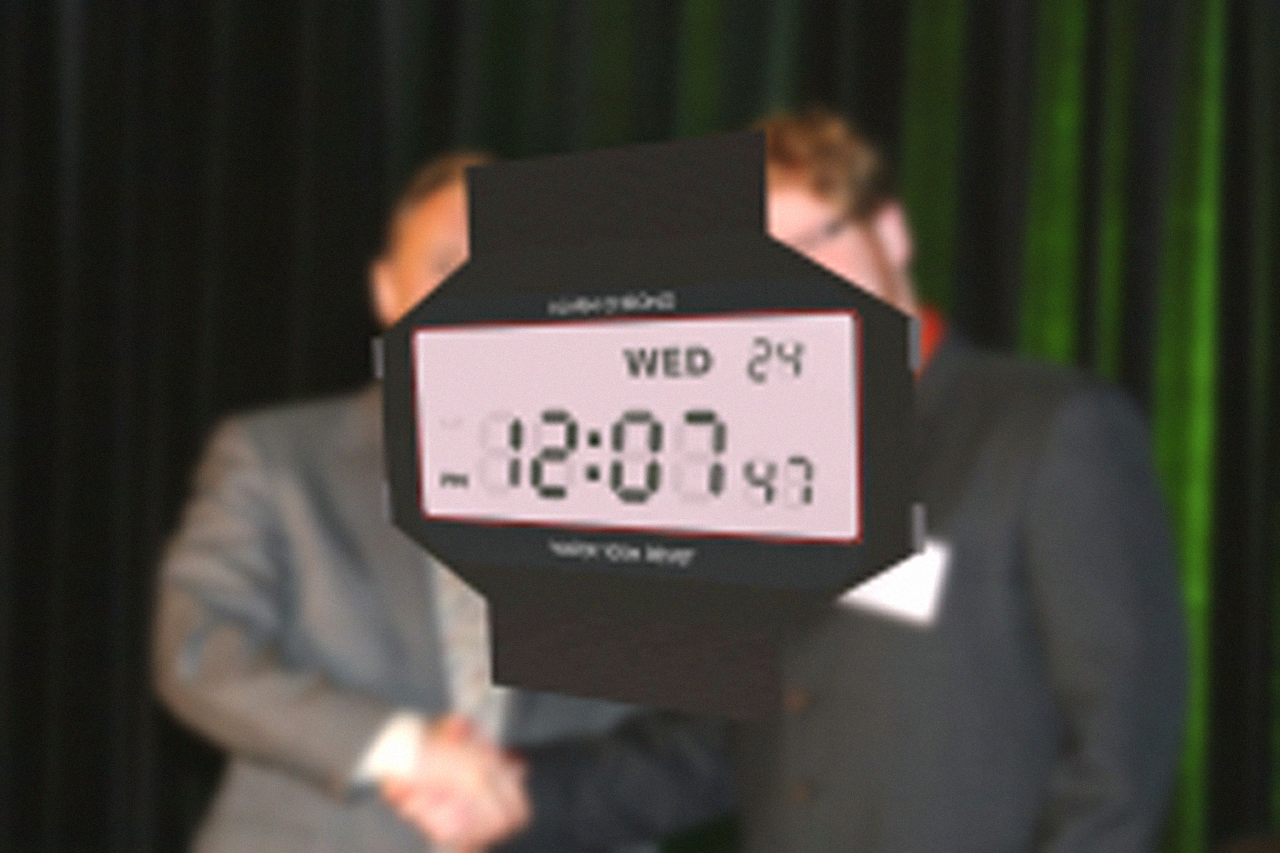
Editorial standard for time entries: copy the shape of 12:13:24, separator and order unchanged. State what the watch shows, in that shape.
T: 12:07:47
